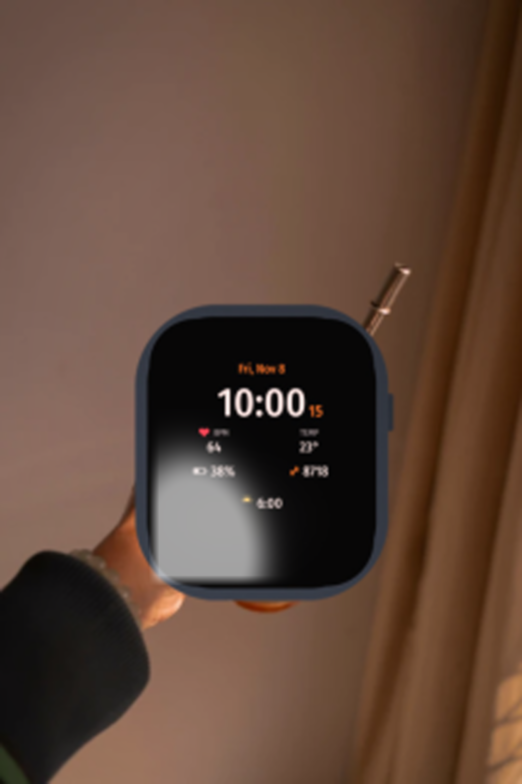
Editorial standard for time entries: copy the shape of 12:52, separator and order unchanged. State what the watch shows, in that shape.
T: 10:00
